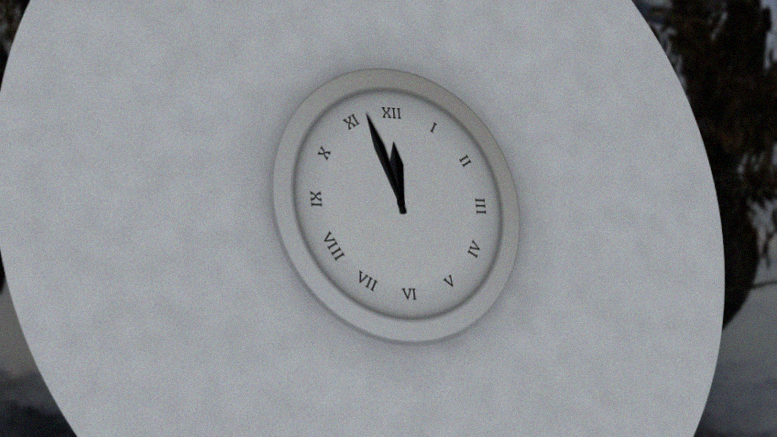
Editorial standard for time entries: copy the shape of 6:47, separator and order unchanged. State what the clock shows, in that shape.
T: 11:57
